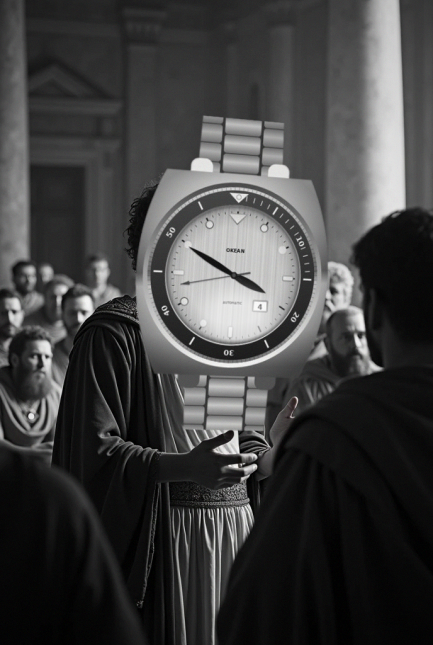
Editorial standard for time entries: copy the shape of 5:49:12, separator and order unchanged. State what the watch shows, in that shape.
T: 3:49:43
